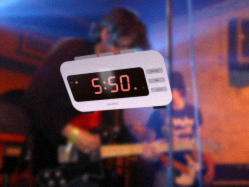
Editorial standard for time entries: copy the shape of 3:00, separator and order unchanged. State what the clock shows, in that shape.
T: 5:50
